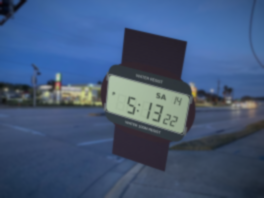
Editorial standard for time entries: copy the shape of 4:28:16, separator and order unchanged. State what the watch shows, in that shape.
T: 5:13:22
